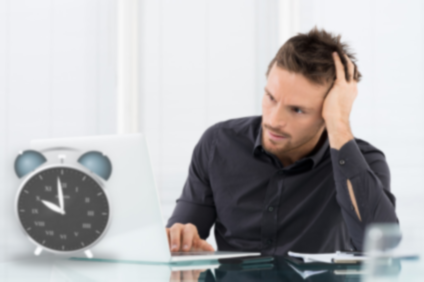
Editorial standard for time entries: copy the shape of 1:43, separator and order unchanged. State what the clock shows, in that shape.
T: 9:59
